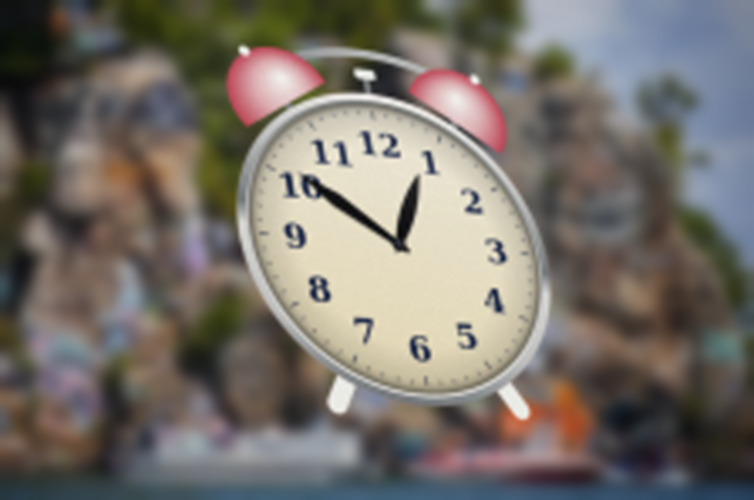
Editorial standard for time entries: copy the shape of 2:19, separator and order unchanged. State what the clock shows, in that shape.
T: 12:51
